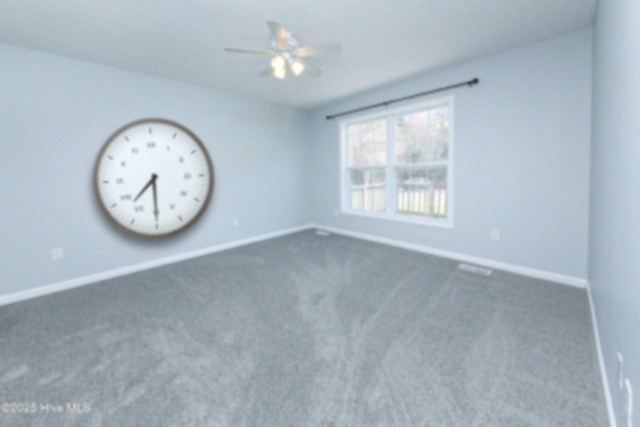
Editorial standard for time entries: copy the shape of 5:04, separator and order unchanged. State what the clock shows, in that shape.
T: 7:30
